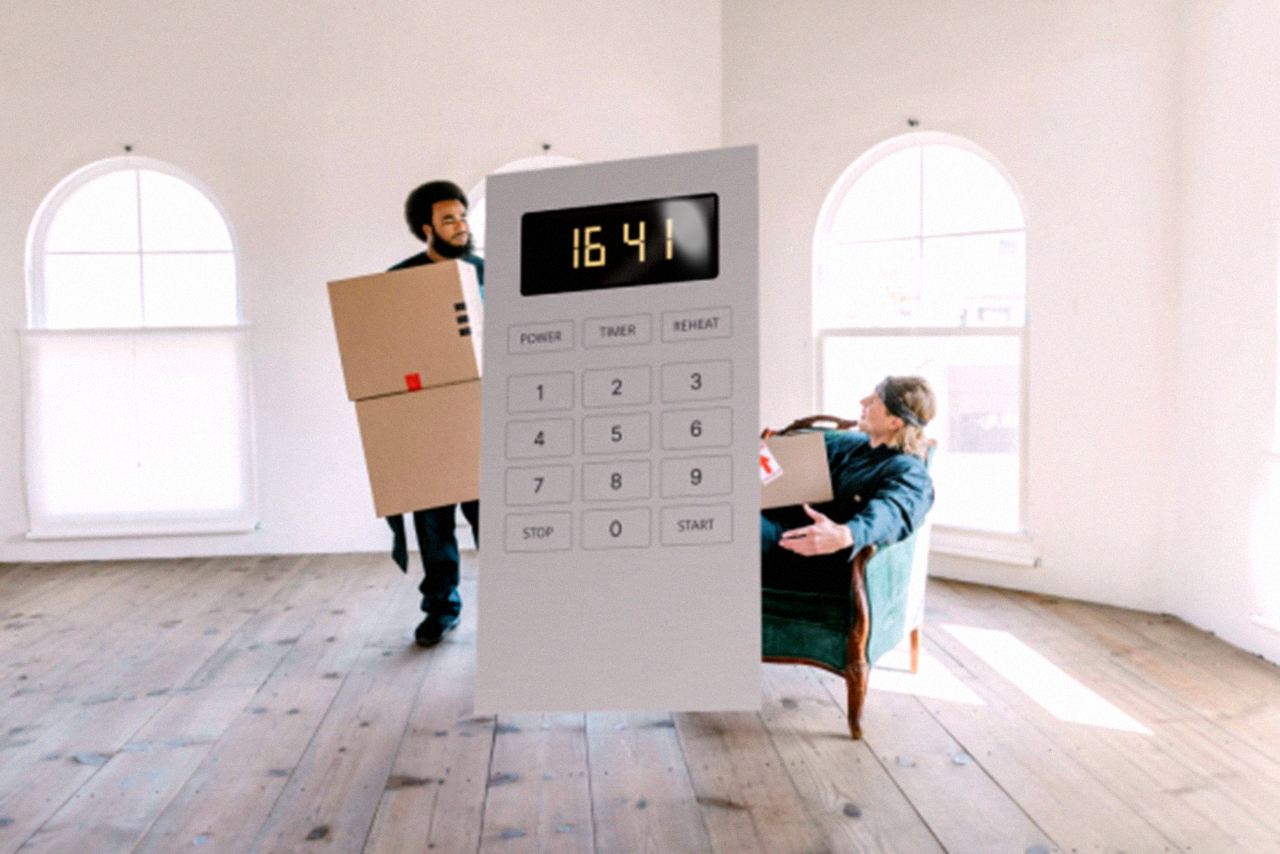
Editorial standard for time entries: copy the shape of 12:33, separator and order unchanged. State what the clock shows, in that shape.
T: 16:41
